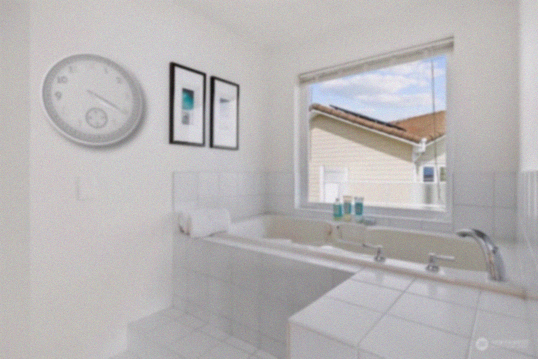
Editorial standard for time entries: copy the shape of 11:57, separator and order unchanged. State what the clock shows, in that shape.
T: 4:21
